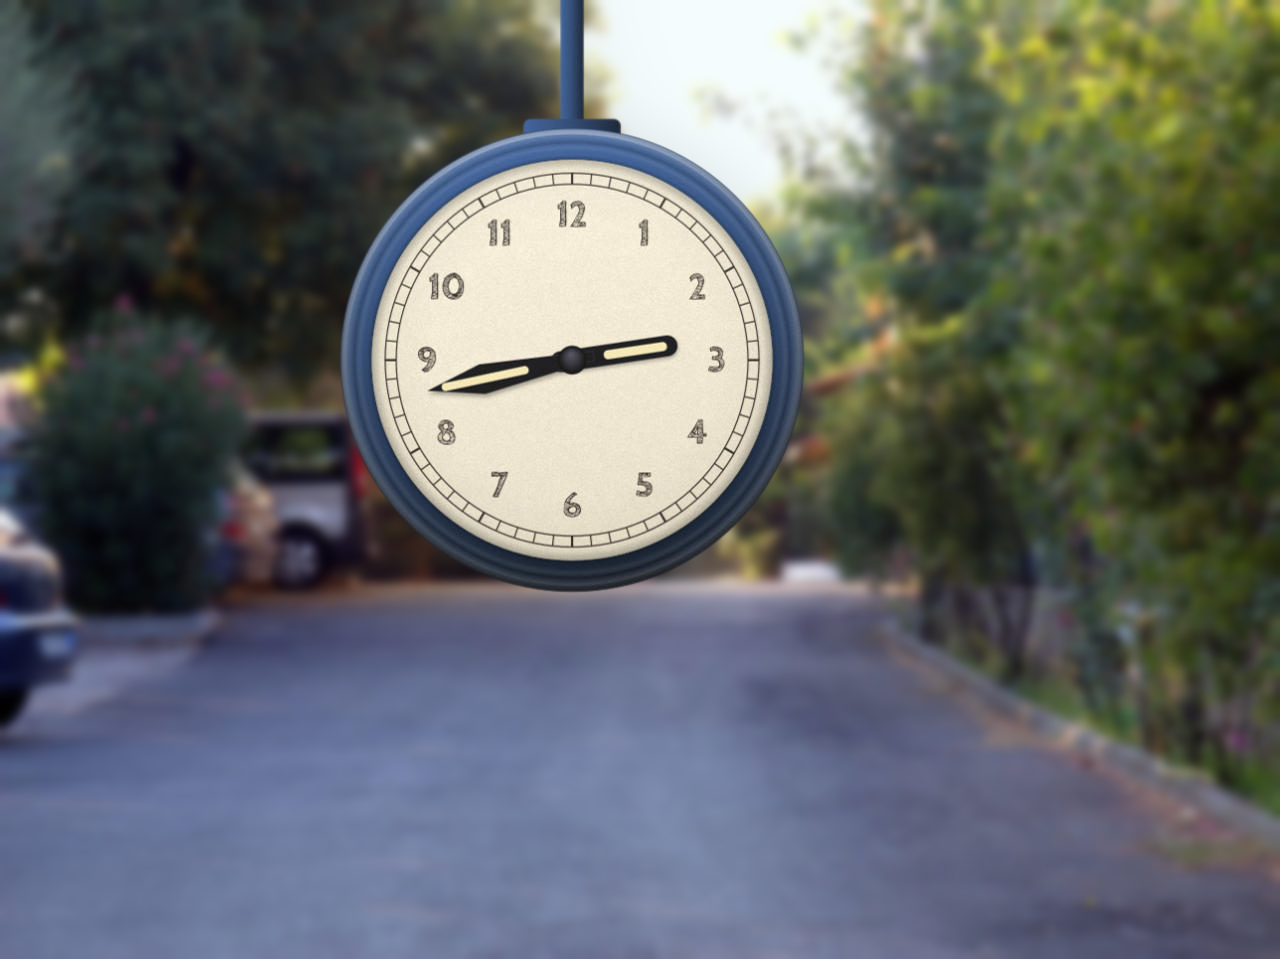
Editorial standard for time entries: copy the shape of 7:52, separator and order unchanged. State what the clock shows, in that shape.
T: 2:43
